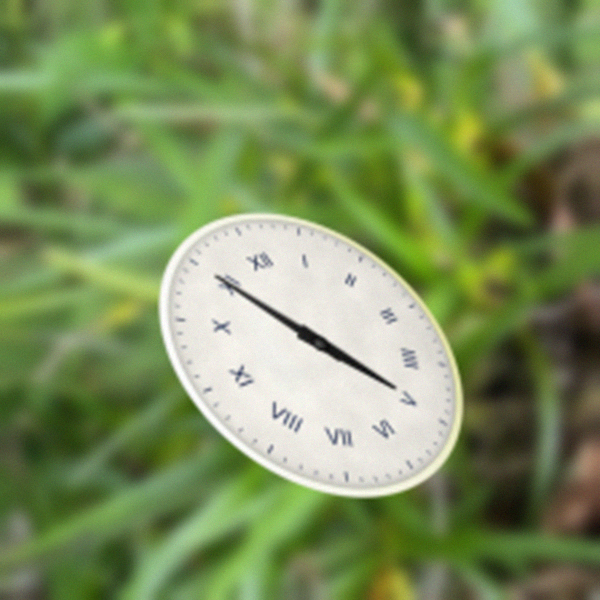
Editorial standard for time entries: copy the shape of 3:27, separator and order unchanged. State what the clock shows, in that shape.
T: 4:55
